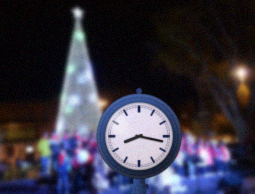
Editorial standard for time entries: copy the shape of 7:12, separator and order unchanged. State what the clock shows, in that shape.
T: 8:17
